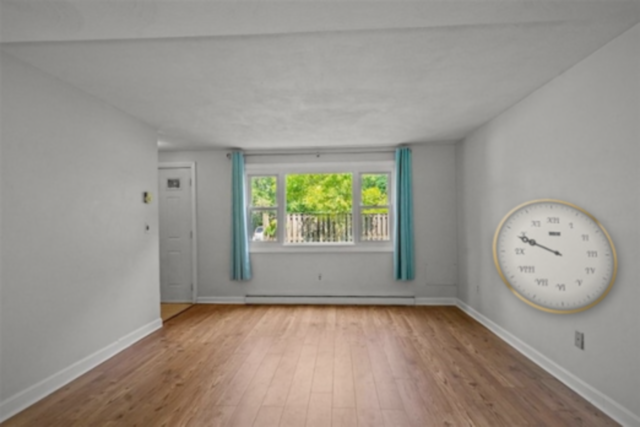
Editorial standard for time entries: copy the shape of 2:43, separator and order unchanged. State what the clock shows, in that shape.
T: 9:49
